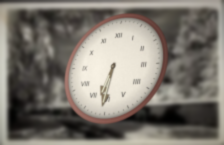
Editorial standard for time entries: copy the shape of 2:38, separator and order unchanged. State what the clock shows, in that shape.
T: 6:31
